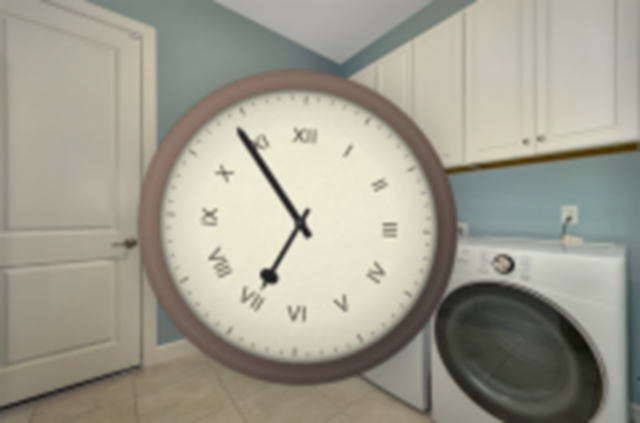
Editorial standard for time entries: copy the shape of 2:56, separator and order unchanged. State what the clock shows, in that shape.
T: 6:54
